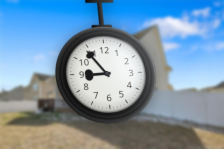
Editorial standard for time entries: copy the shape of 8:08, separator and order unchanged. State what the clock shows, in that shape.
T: 8:54
